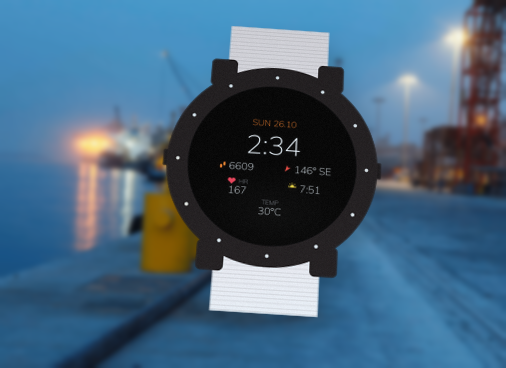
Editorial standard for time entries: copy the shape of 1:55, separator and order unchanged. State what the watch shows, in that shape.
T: 2:34
